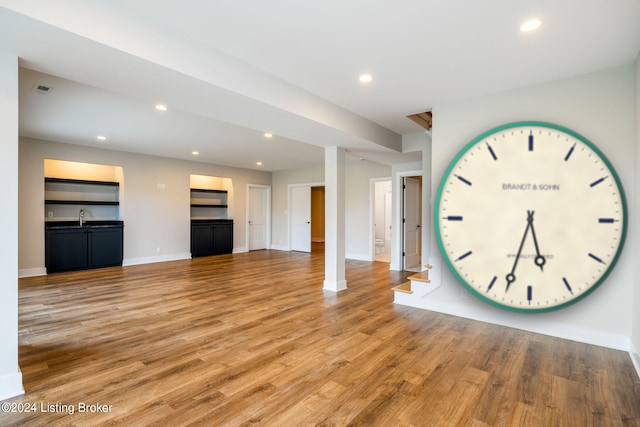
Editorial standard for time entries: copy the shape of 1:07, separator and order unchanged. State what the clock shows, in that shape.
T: 5:33
